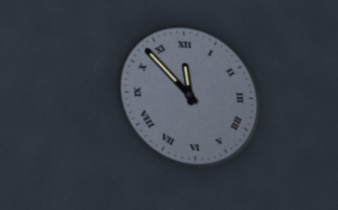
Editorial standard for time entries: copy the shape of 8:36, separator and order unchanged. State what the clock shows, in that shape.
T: 11:53
